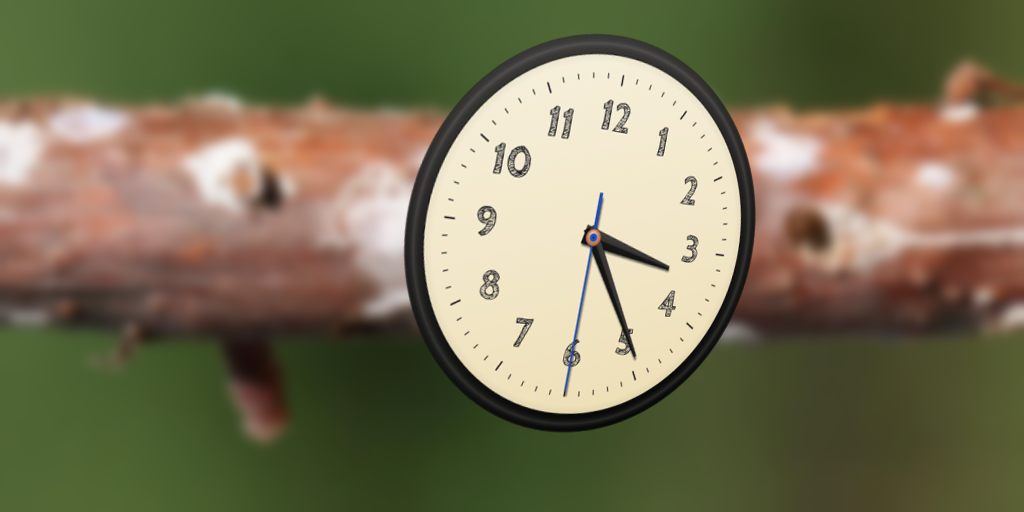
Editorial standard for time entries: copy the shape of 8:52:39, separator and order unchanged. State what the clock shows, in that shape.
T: 3:24:30
